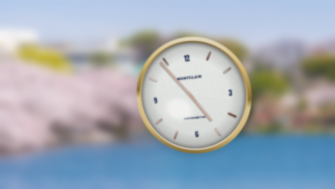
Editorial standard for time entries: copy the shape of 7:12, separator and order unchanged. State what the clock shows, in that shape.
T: 4:54
